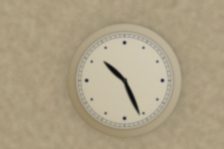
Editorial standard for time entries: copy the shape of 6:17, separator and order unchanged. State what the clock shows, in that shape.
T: 10:26
